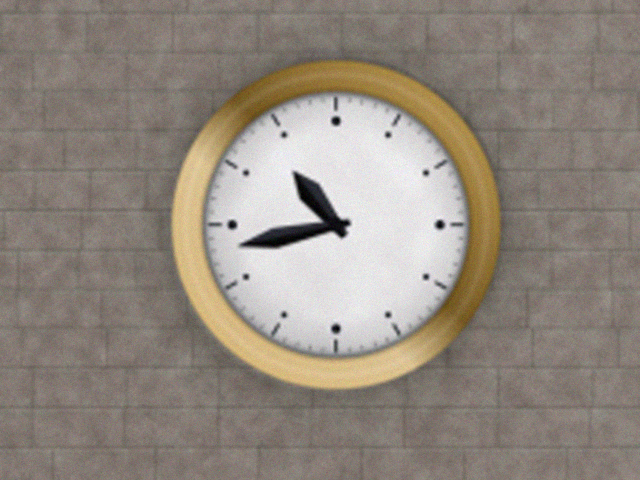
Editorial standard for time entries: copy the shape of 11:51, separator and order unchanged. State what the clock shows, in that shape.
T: 10:43
